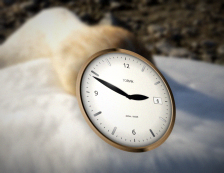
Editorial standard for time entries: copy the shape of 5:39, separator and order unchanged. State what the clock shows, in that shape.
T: 2:49
